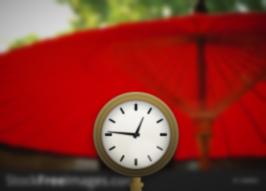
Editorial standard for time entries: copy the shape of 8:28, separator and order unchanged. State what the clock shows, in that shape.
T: 12:46
